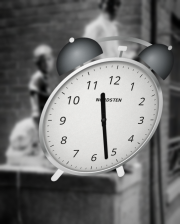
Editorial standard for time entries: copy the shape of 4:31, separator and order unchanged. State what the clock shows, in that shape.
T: 11:27
